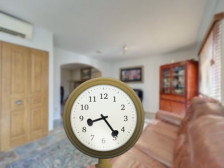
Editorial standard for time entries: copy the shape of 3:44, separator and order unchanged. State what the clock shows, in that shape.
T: 8:24
